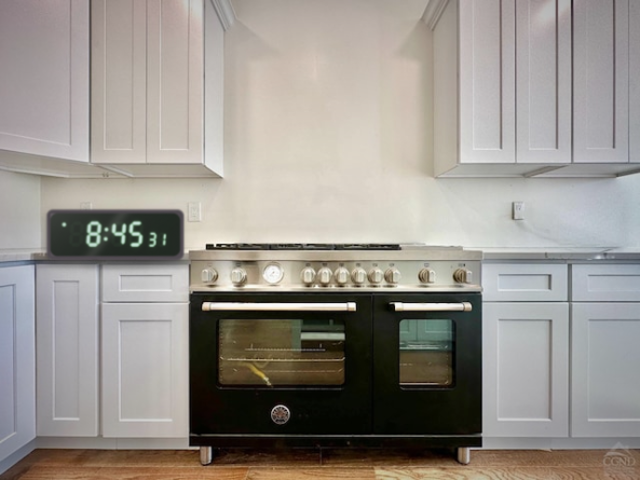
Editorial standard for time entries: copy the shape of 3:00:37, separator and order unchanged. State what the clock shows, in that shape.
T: 8:45:31
